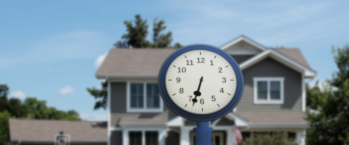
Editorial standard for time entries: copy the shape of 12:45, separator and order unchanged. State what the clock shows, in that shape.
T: 6:33
